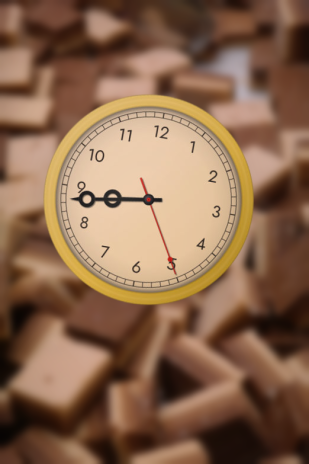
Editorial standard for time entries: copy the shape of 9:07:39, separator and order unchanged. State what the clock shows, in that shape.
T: 8:43:25
